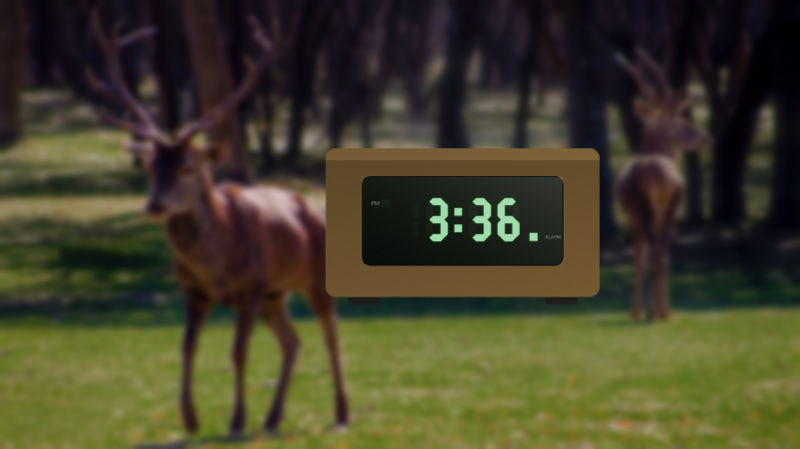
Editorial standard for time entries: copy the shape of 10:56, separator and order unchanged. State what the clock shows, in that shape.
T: 3:36
